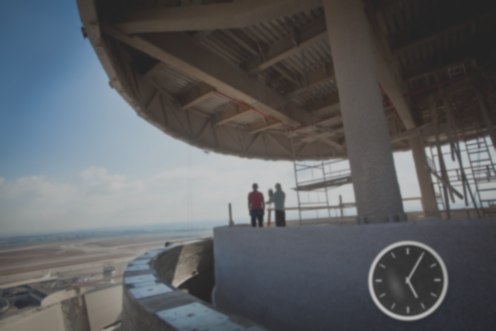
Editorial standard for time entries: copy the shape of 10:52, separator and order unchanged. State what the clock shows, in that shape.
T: 5:05
